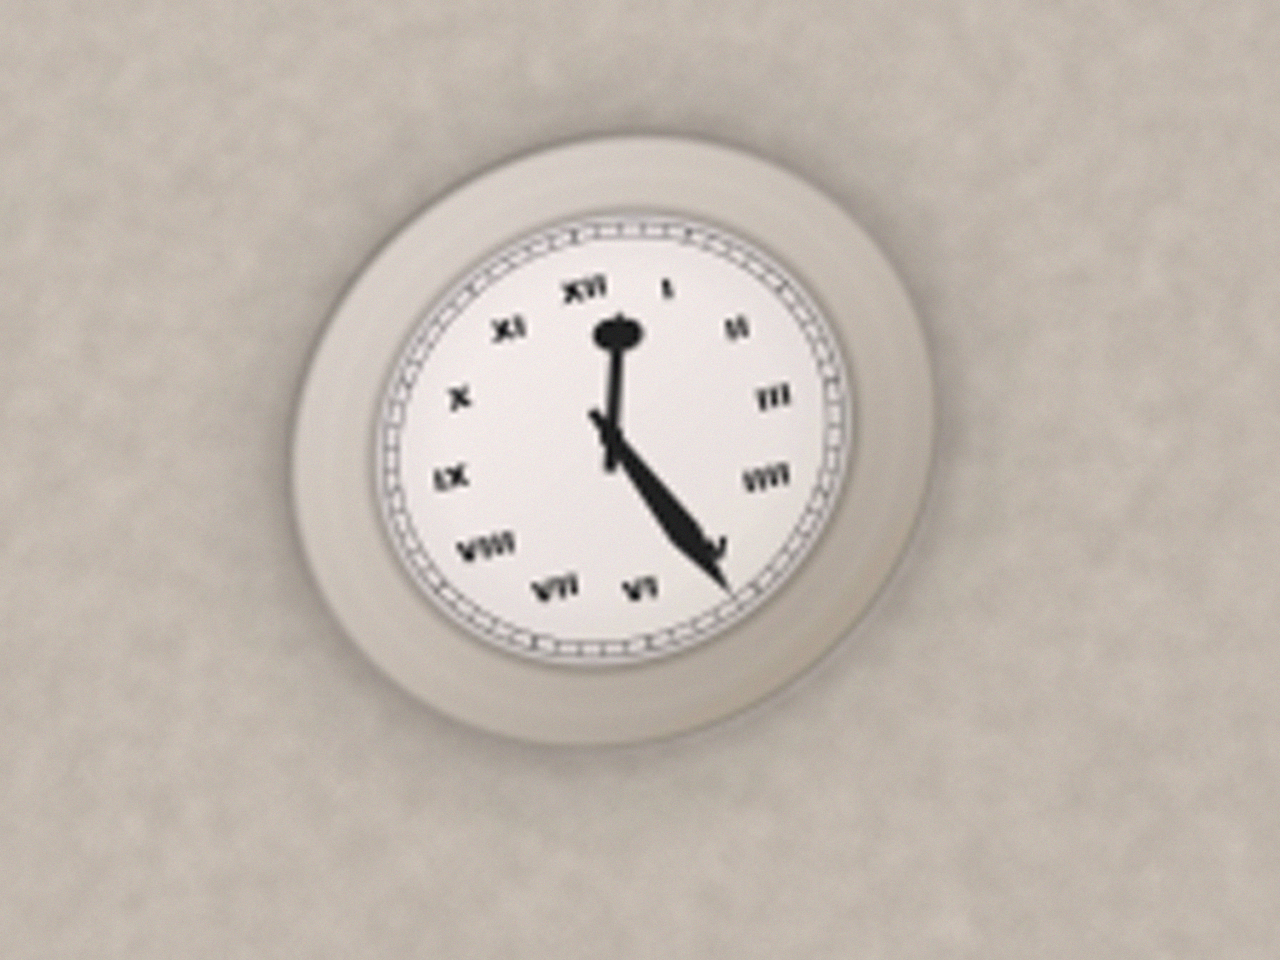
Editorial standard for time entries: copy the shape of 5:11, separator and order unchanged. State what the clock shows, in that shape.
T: 12:26
